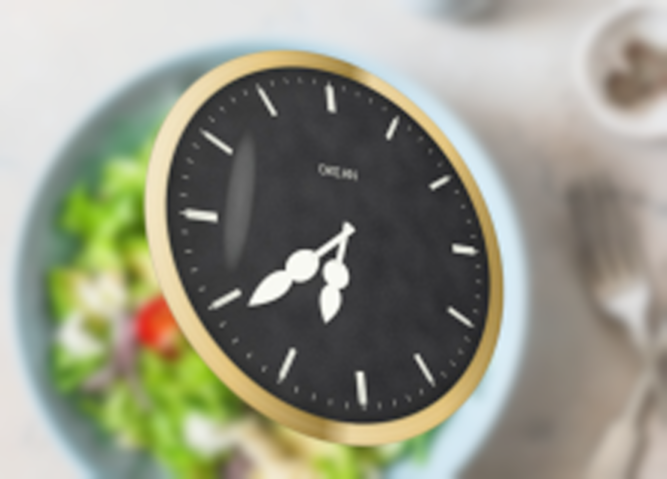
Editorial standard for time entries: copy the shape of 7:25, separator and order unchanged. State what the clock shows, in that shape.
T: 6:39
